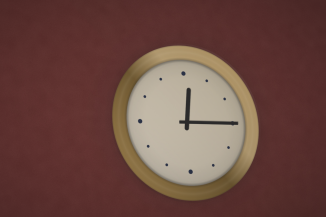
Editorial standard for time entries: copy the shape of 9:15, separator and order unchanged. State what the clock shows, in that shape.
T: 12:15
